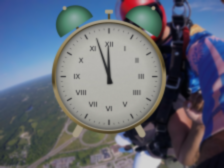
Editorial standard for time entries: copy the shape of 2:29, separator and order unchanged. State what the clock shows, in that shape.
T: 11:57
